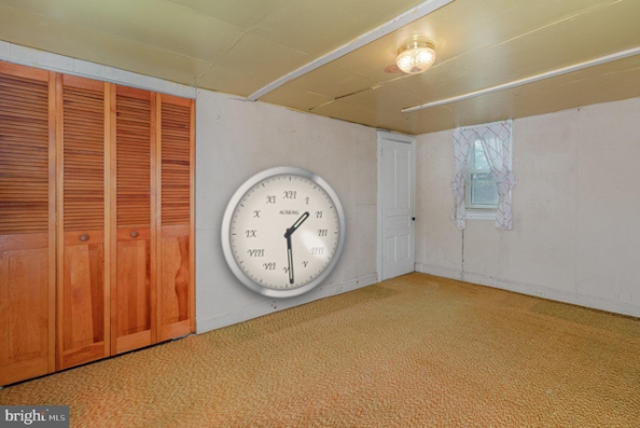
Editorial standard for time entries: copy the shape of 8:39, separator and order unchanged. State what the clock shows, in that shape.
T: 1:29
